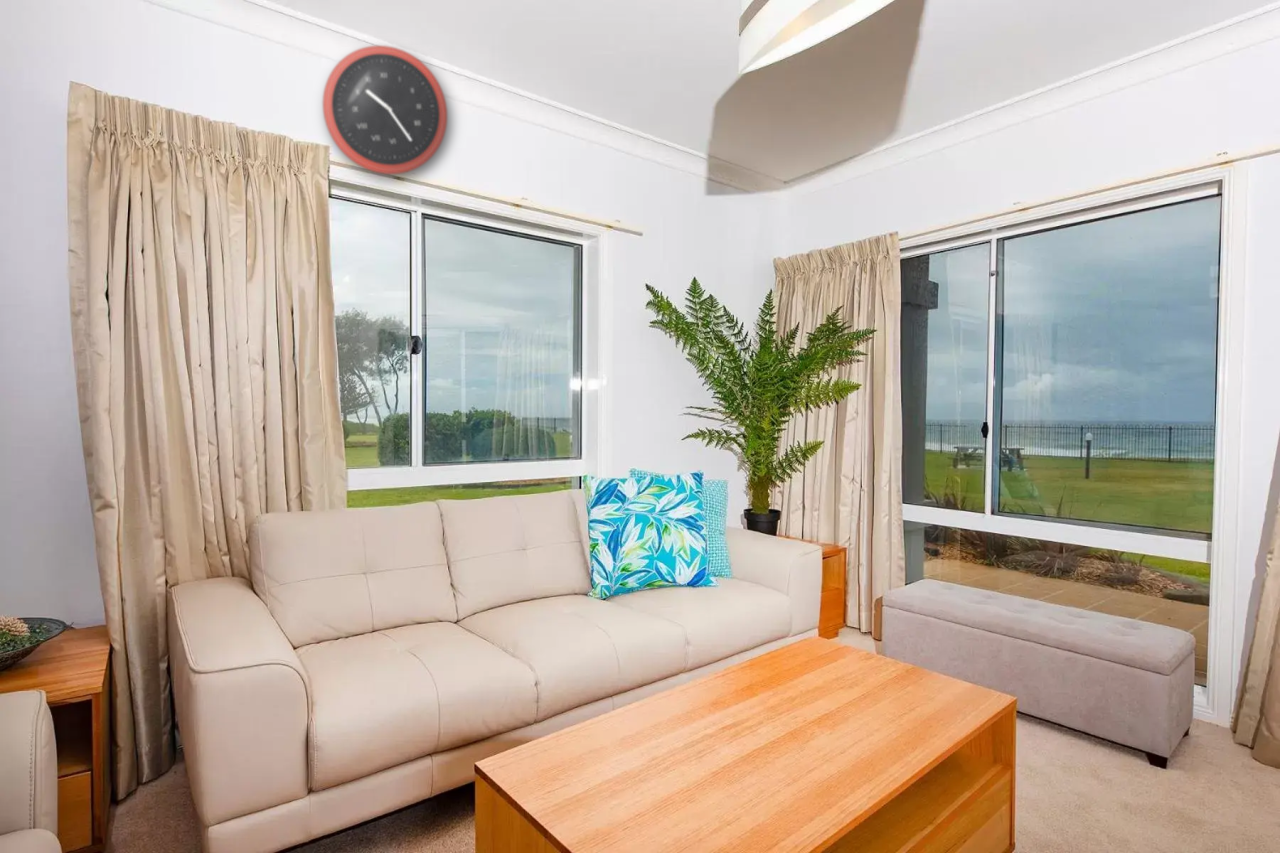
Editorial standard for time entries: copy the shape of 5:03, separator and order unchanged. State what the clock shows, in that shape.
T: 10:25
